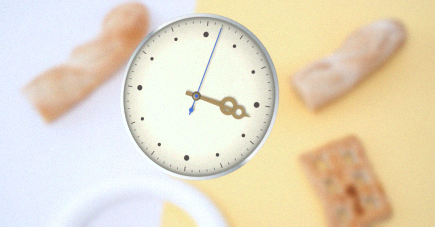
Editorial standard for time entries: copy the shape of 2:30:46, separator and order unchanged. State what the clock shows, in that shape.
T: 3:17:02
